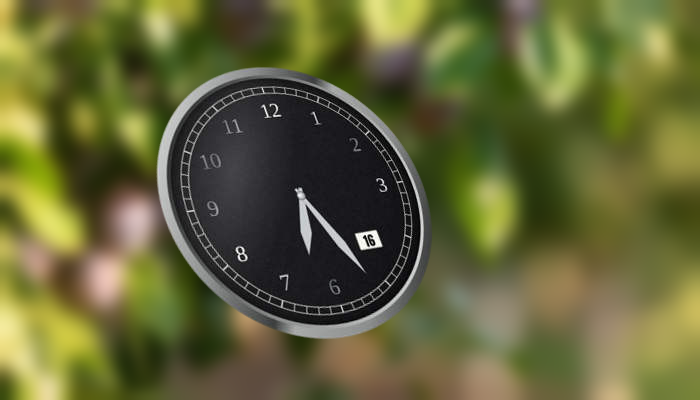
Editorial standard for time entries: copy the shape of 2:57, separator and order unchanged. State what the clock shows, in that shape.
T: 6:26
